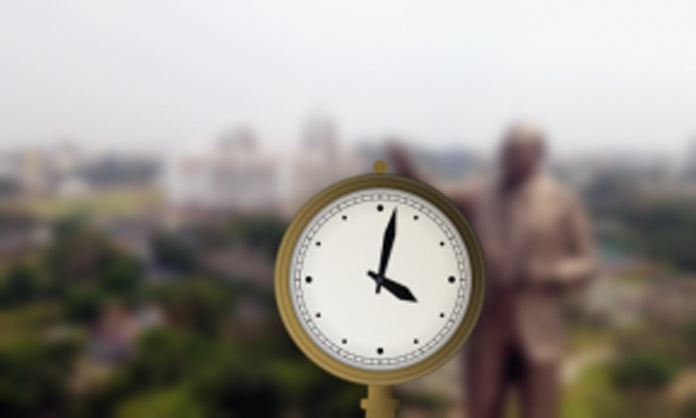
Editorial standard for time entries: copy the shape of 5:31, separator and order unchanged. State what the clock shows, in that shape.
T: 4:02
